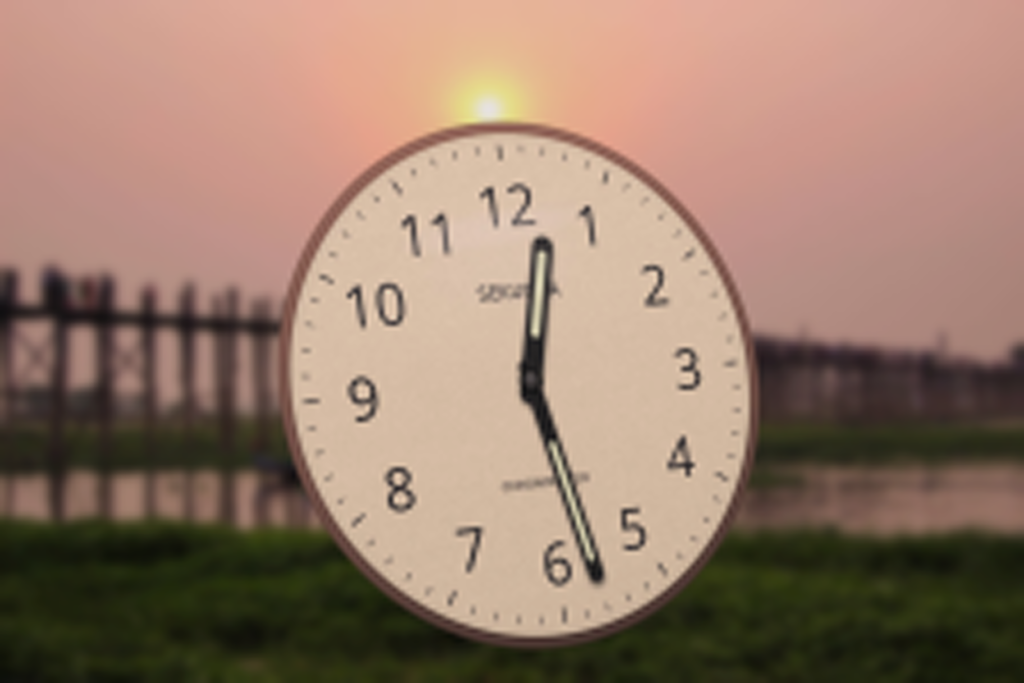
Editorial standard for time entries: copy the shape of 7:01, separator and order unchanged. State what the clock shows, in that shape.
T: 12:28
